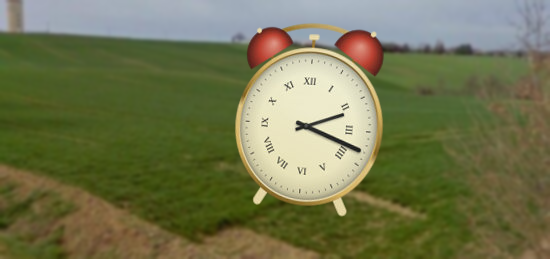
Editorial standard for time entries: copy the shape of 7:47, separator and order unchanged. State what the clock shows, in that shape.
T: 2:18
